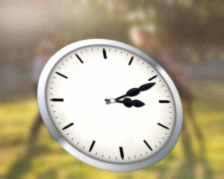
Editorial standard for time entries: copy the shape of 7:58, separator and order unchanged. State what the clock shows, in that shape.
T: 3:11
